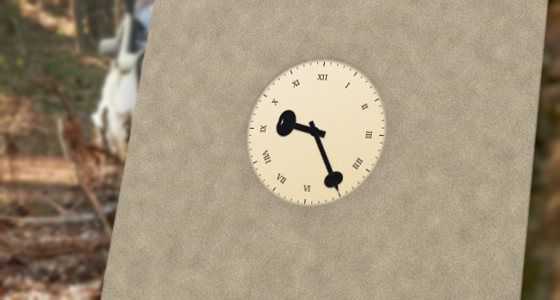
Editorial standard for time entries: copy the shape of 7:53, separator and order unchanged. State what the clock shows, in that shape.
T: 9:25
